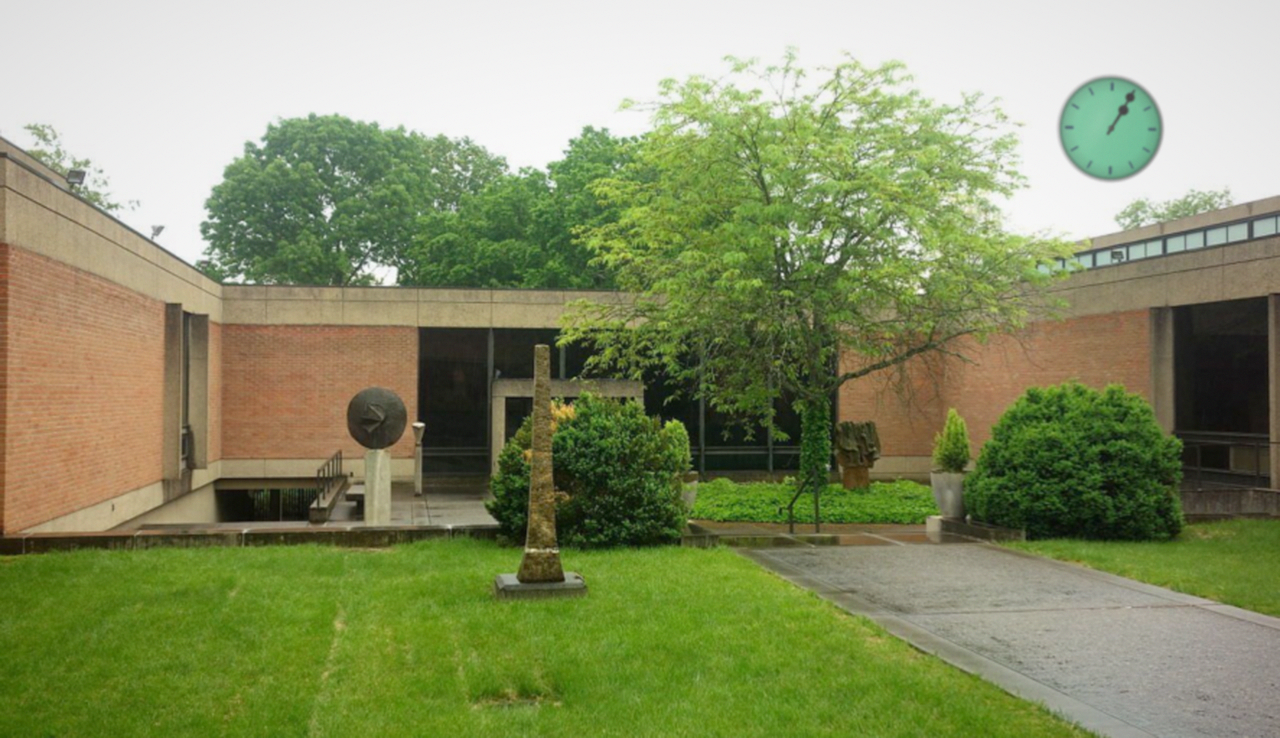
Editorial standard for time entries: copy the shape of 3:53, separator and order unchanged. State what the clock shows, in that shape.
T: 1:05
